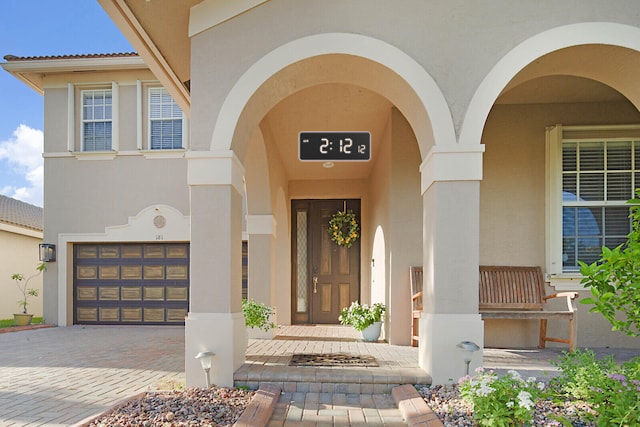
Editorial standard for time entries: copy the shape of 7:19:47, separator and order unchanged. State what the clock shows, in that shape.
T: 2:12:12
